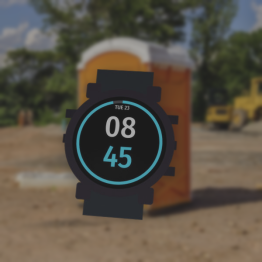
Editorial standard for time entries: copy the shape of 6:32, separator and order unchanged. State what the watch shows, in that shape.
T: 8:45
